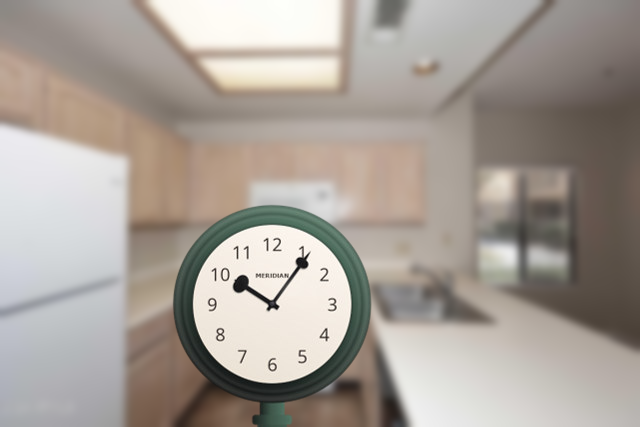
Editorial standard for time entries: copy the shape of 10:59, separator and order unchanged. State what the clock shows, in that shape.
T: 10:06
